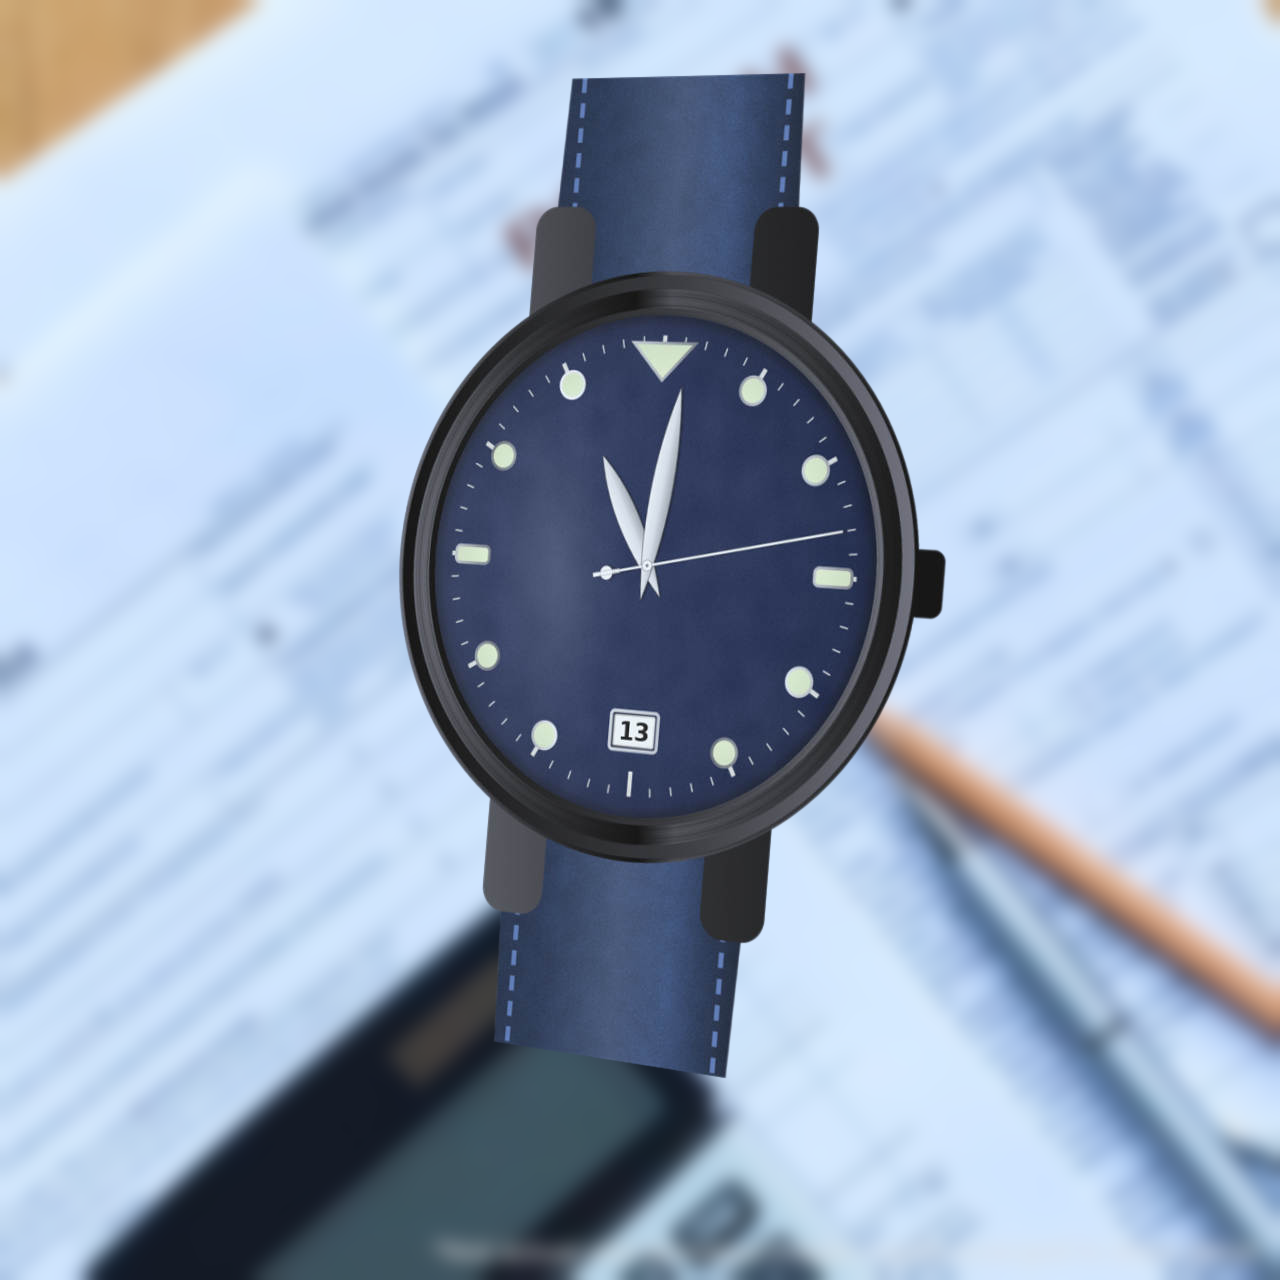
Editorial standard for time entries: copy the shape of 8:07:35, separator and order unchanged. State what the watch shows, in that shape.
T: 11:01:13
